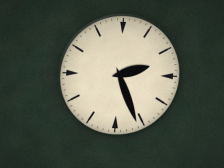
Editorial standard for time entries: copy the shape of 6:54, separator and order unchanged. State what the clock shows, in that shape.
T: 2:26
